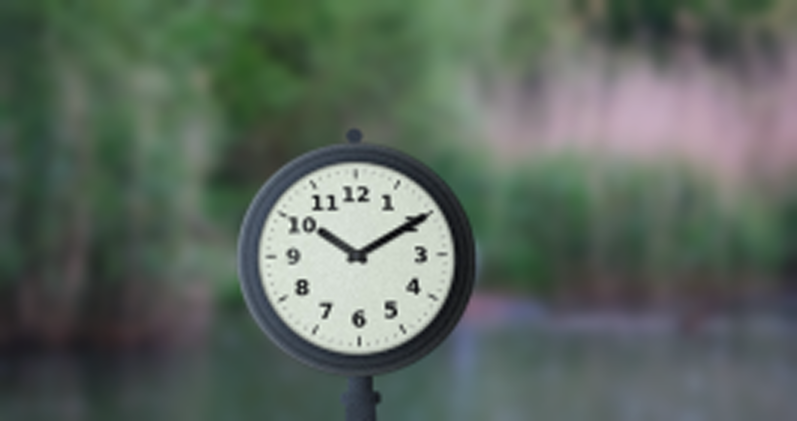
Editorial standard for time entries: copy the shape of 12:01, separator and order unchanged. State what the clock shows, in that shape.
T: 10:10
